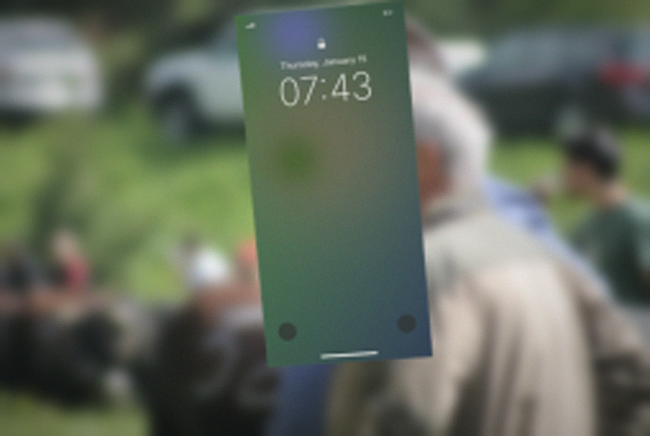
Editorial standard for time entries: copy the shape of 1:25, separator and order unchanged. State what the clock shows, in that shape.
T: 7:43
